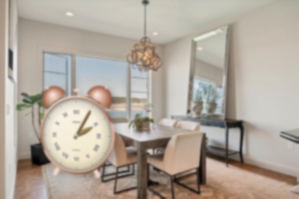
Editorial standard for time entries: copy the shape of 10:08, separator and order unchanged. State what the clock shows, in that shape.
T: 2:05
